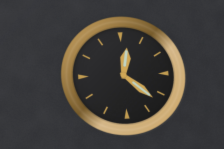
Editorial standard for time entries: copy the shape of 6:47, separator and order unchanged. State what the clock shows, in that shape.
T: 12:22
